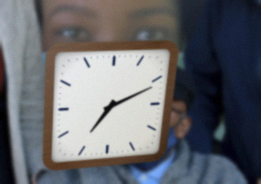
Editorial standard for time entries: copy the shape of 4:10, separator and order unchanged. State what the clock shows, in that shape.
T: 7:11
